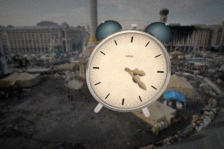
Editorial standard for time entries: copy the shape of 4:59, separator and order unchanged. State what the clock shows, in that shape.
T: 3:22
